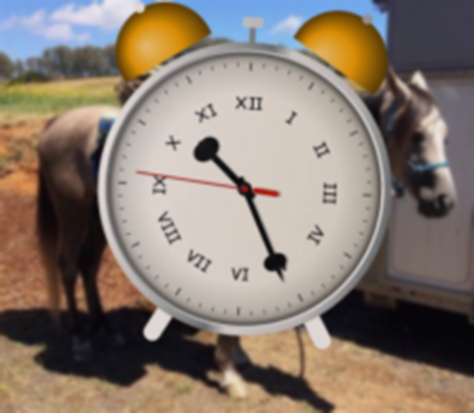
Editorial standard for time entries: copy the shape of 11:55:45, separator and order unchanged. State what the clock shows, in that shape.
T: 10:25:46
